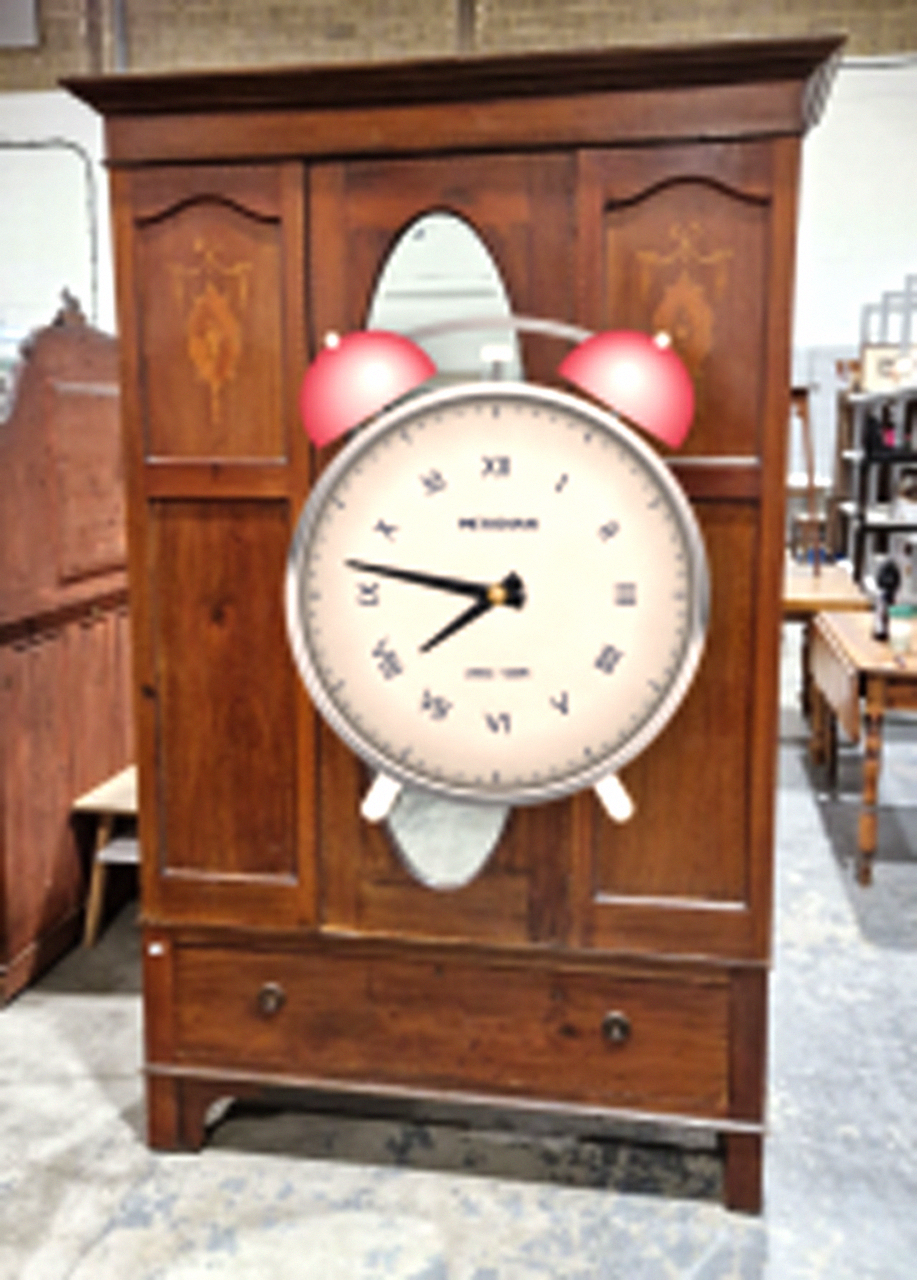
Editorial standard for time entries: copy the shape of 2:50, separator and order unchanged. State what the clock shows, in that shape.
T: 7:47
